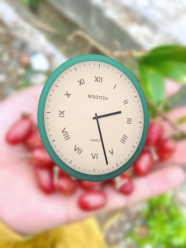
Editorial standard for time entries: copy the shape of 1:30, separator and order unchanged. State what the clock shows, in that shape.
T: 2:27
